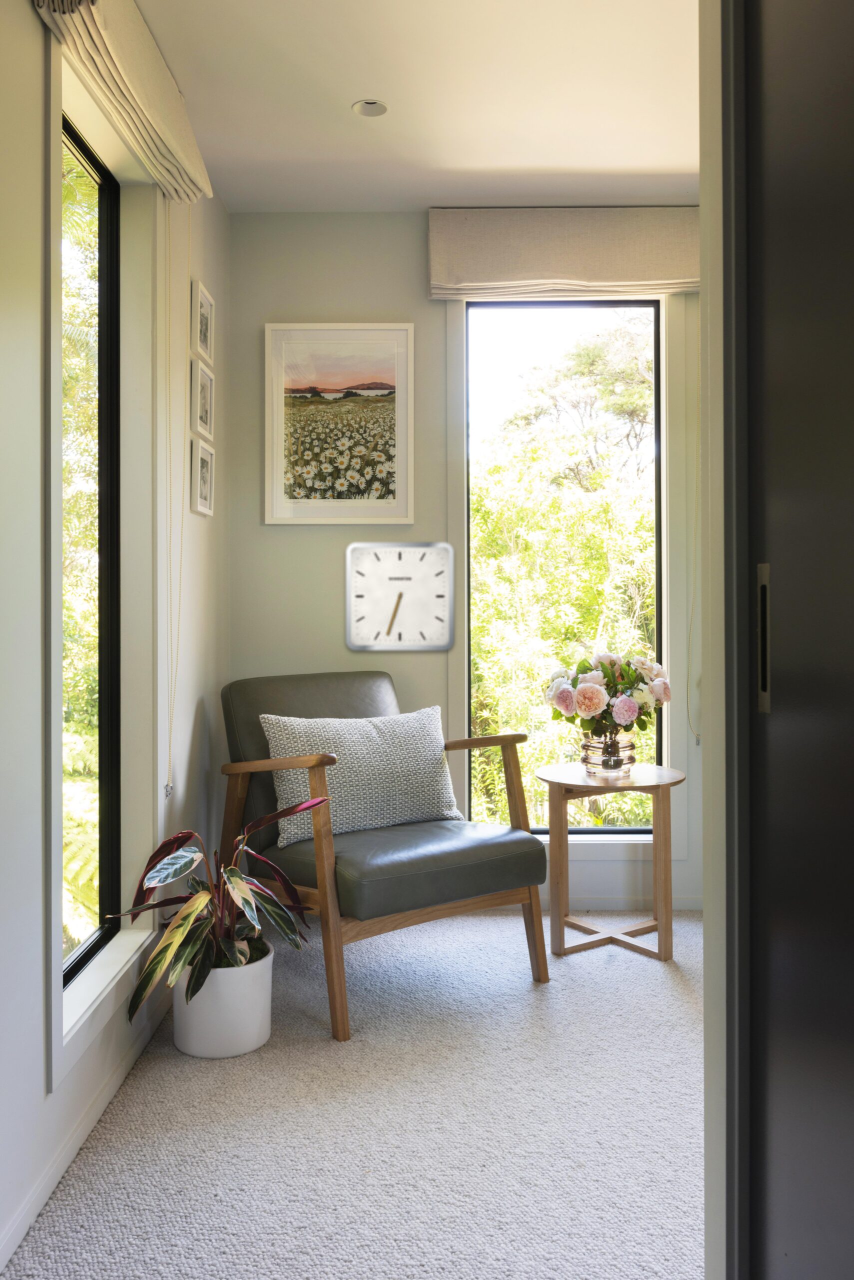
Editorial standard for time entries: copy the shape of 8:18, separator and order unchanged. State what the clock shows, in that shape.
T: 6:33
